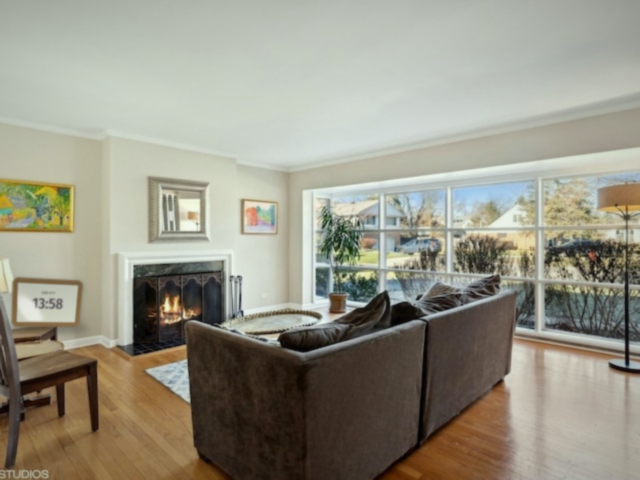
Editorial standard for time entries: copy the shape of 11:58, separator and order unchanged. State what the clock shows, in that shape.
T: 13:58
